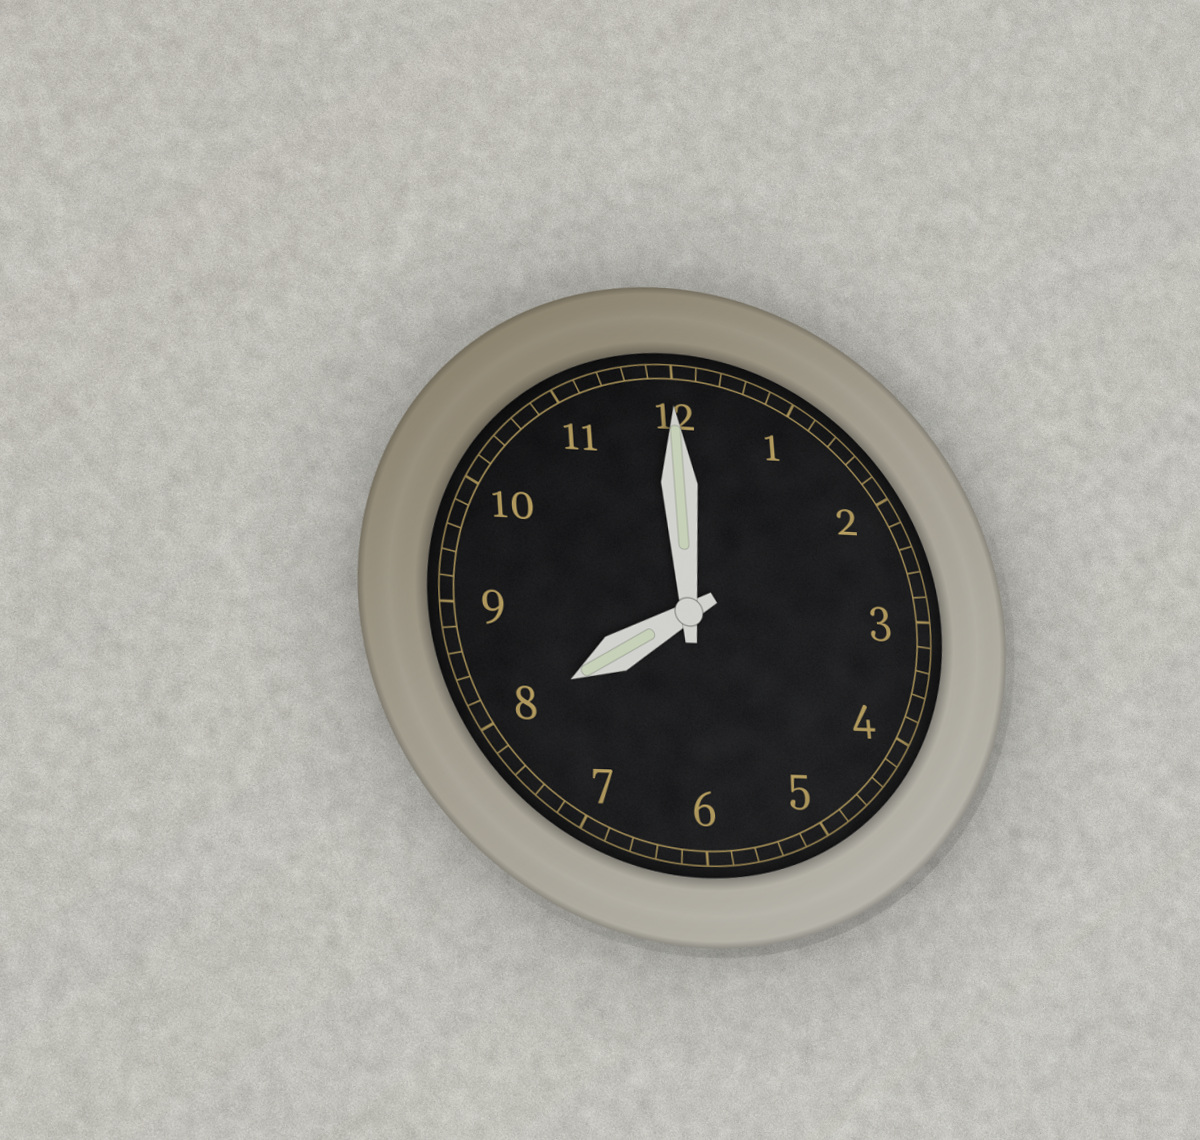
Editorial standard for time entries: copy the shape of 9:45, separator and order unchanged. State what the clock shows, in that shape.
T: 8:00
